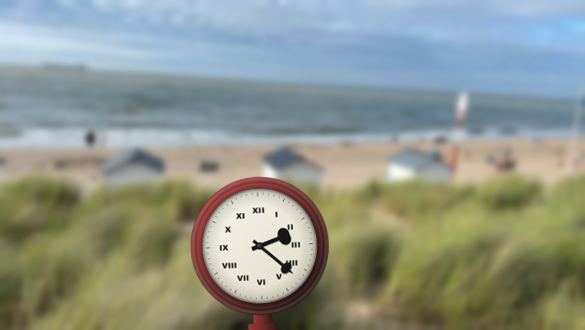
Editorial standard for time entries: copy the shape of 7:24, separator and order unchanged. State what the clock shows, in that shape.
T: 2:22
